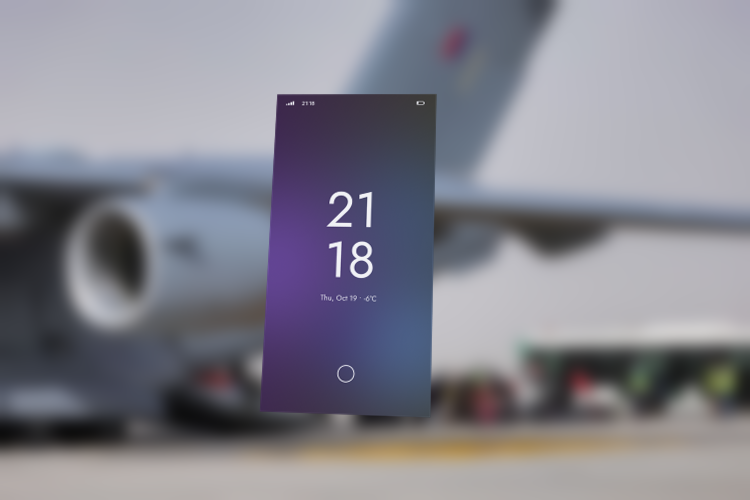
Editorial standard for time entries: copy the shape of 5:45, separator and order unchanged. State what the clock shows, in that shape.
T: 21:18
